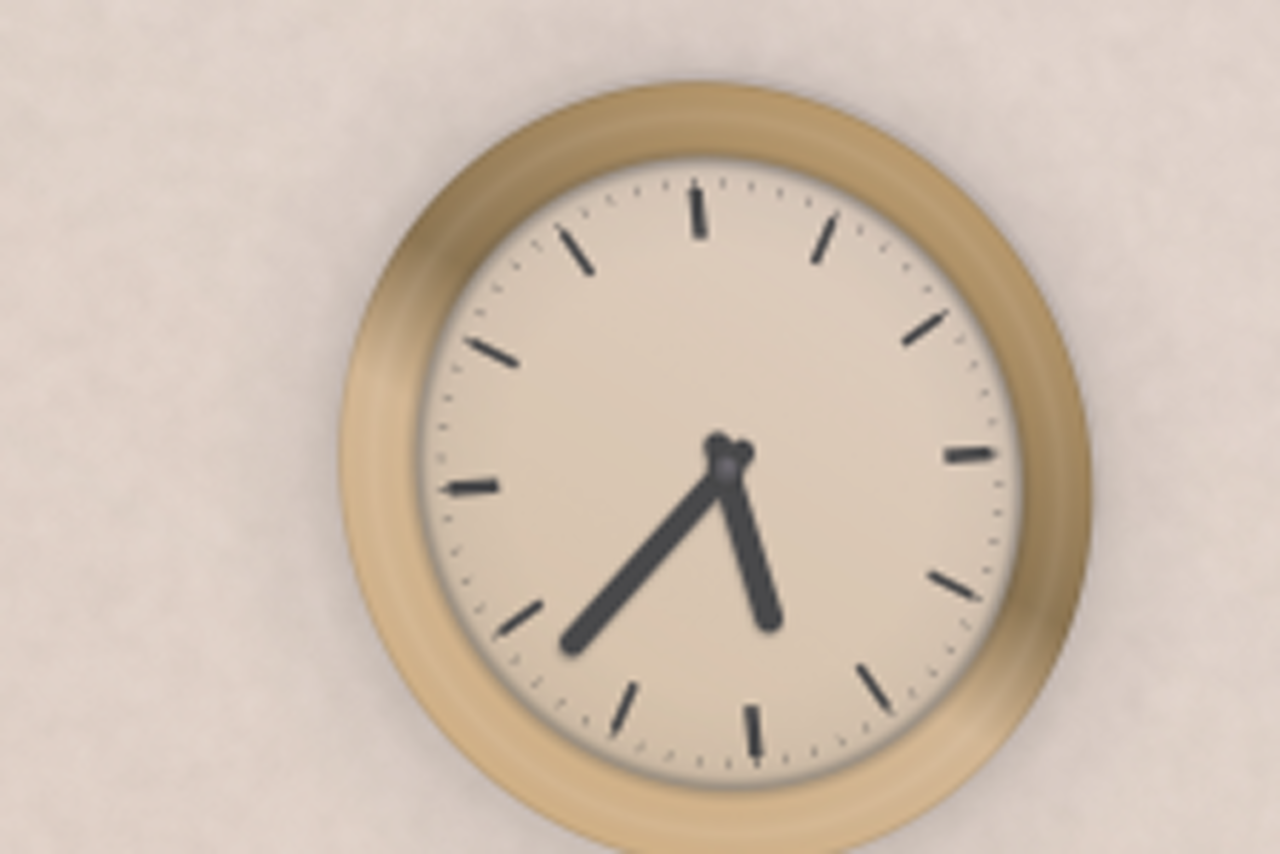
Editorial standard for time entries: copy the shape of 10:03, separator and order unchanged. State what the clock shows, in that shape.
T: 5:38
